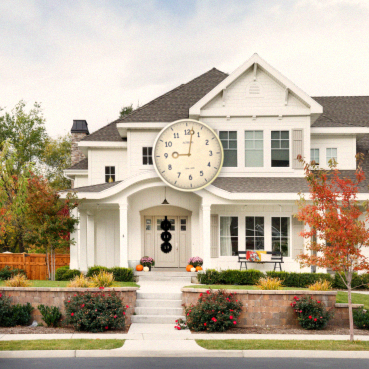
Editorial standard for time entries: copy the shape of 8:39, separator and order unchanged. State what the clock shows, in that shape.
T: 9:02
